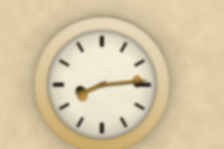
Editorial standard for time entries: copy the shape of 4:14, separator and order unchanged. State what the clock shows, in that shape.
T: 8:14
